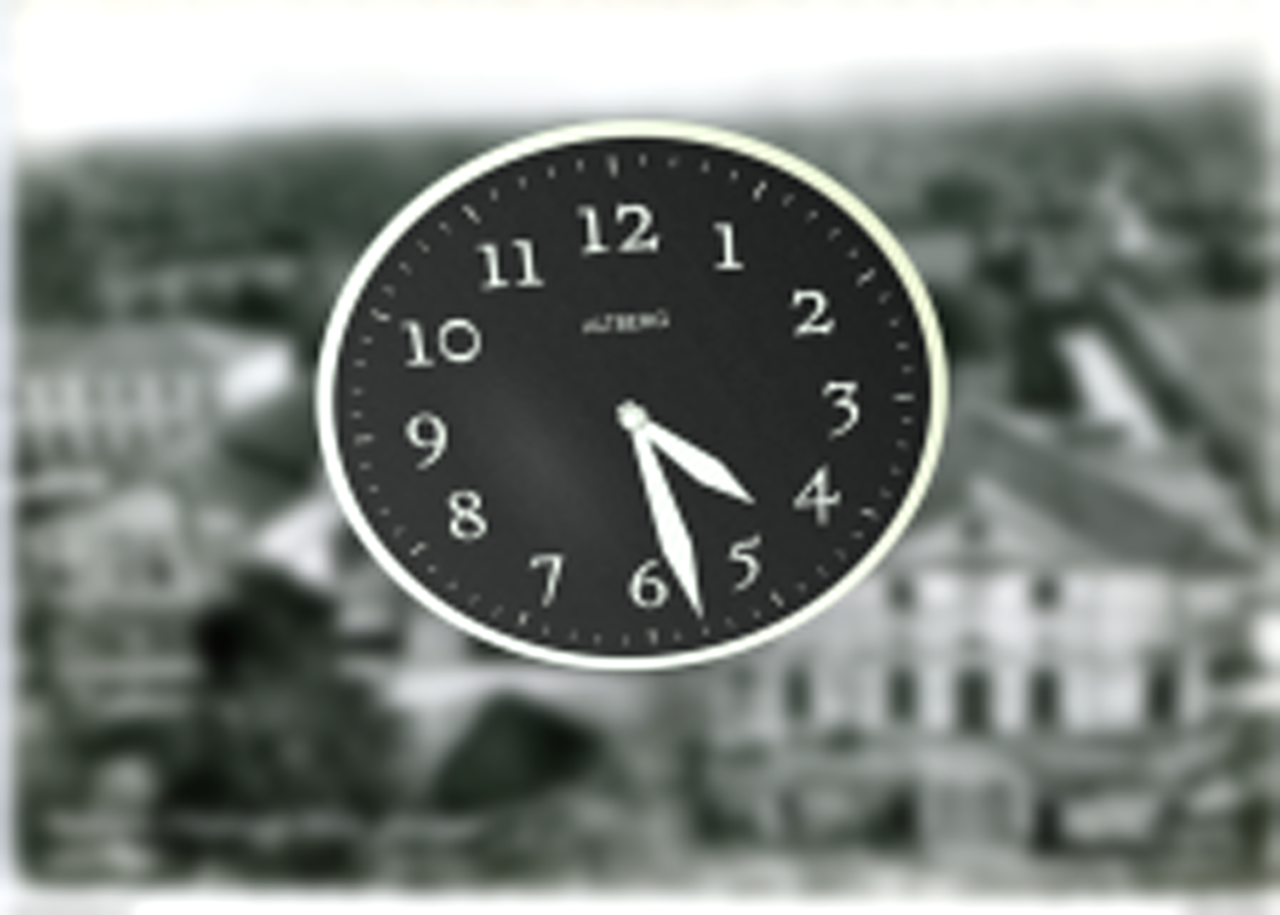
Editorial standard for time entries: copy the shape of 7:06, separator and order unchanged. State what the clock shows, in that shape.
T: 4:28
